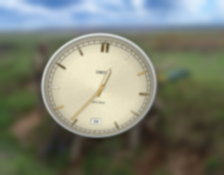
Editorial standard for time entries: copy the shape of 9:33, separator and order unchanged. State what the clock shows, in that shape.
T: 12:36
